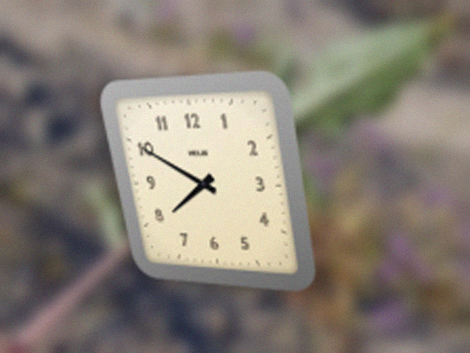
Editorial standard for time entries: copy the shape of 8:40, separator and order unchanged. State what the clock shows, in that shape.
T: 7:50
